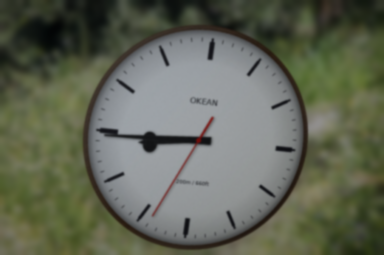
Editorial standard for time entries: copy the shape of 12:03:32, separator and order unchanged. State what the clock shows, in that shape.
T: 8:44:34
